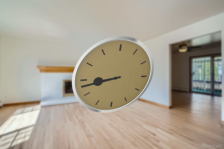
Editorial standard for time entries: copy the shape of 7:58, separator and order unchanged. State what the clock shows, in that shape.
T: 8:43
